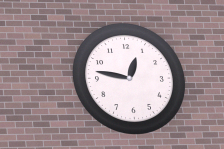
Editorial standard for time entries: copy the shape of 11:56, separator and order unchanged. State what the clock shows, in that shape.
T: 12:47
